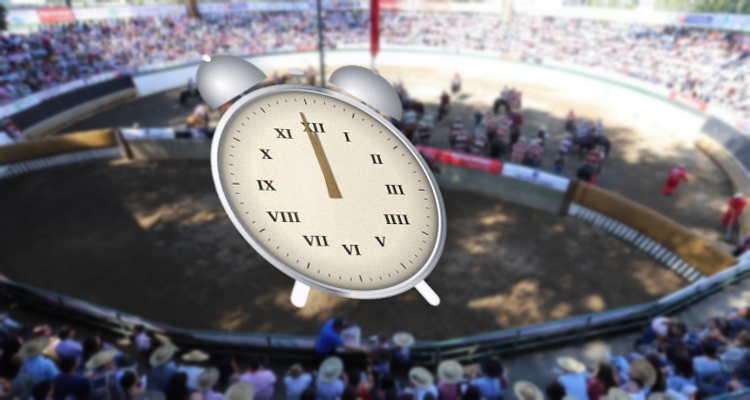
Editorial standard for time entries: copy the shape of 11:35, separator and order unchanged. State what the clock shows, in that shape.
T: 11:59
